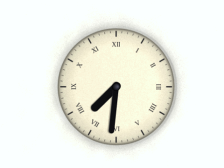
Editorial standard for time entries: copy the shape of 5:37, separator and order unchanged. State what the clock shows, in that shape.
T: 7:31
